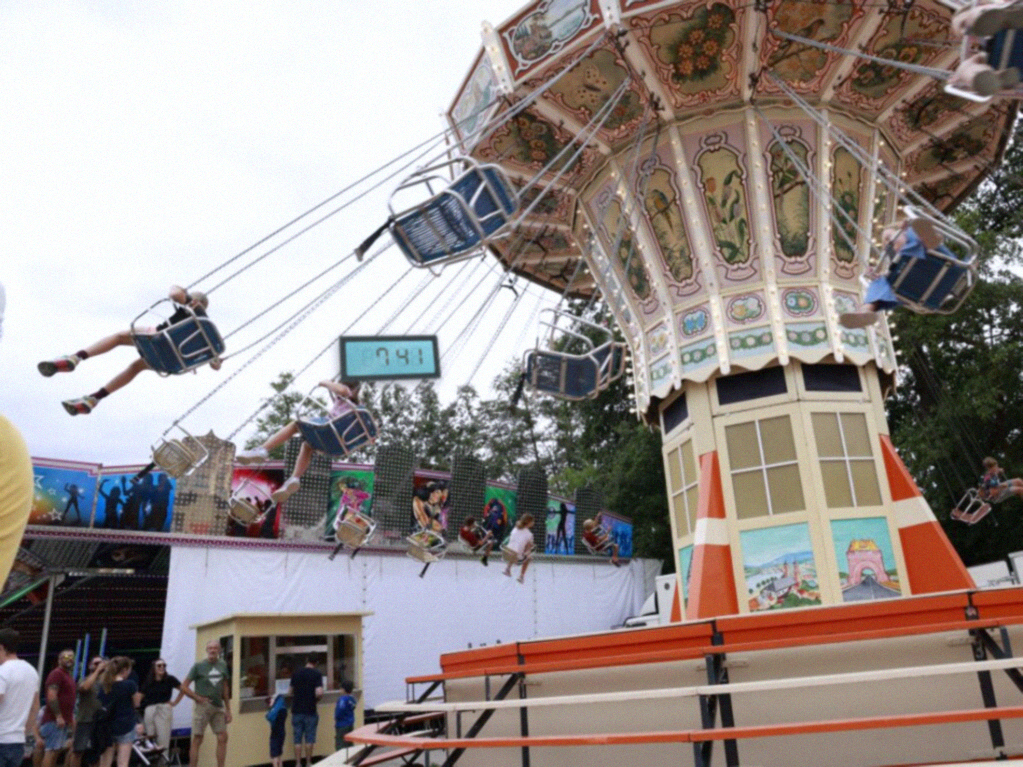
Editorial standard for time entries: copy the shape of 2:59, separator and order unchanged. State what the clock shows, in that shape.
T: 7:41
